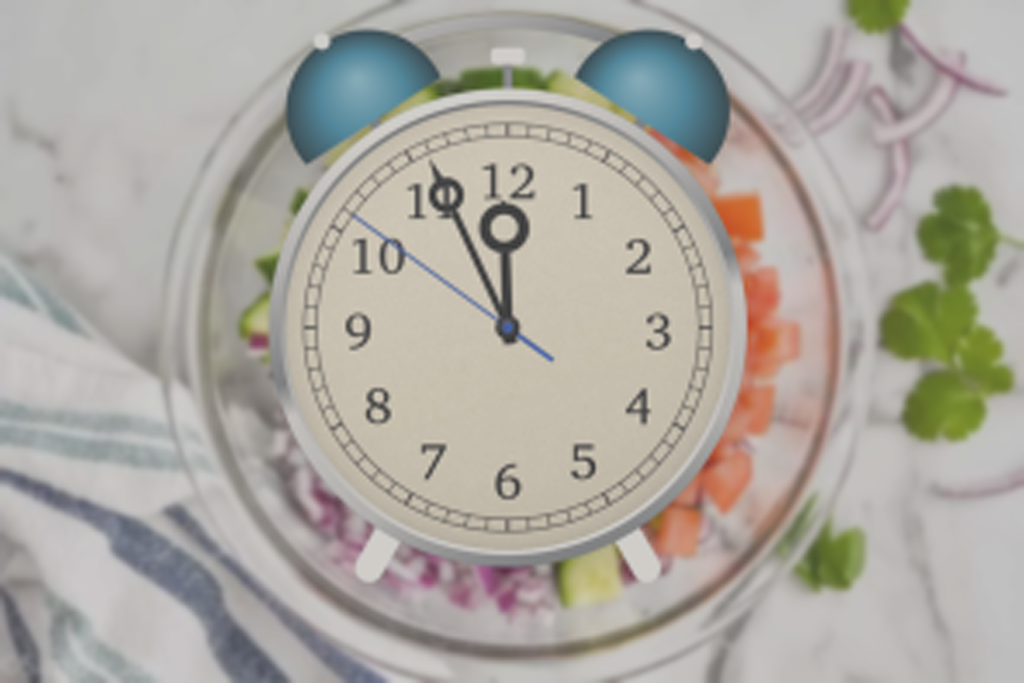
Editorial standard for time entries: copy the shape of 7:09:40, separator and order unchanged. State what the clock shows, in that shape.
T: 11:55:51
